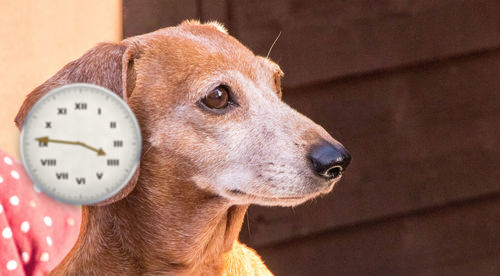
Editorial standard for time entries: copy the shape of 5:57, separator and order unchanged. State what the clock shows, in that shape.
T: 3:46
